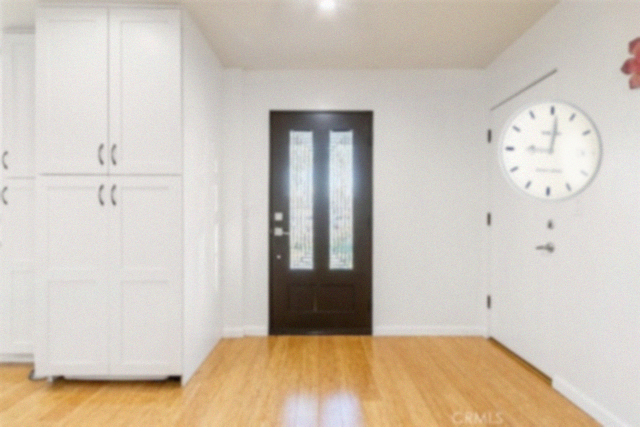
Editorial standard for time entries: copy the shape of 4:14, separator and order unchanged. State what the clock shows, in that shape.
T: 9:01
